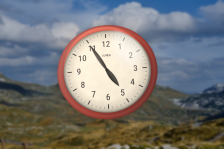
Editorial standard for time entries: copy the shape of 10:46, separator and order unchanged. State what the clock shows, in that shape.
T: 4:55
